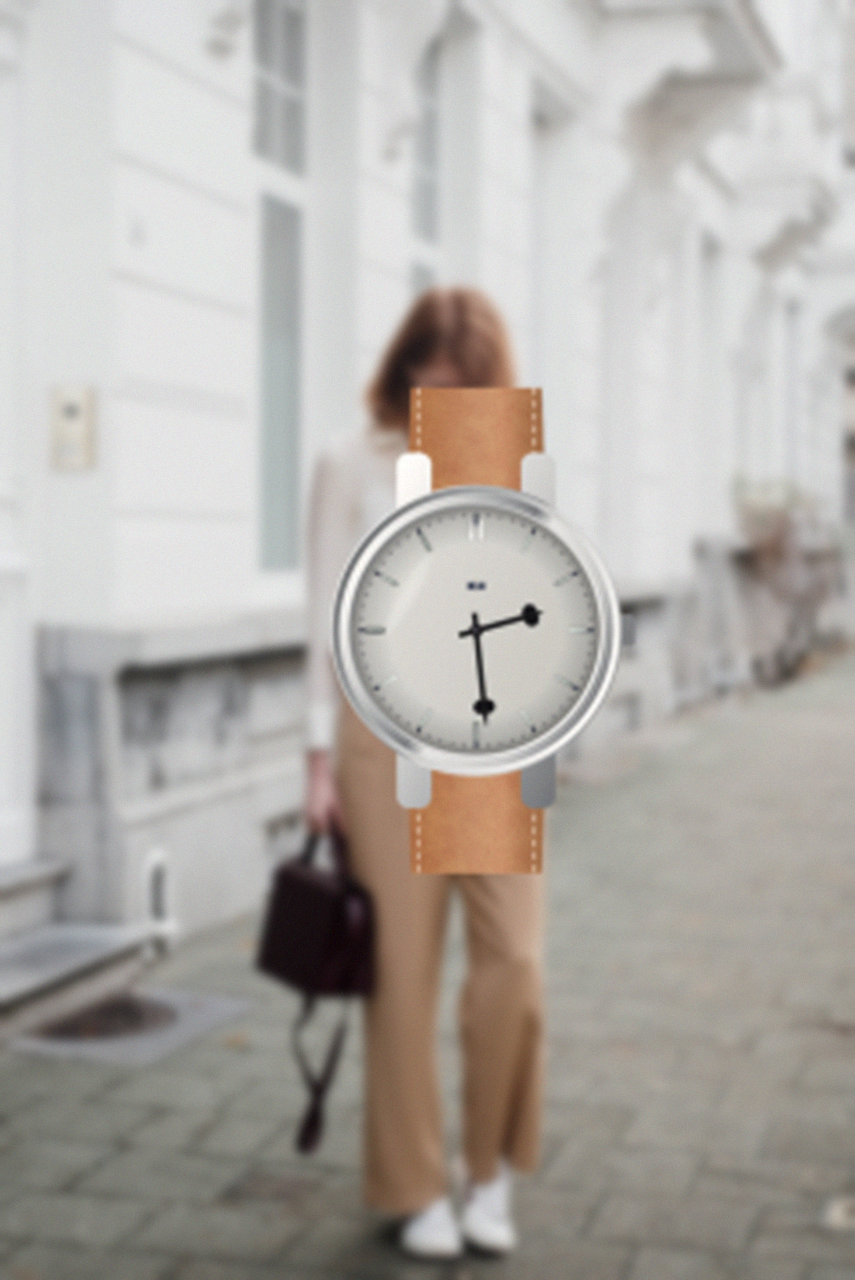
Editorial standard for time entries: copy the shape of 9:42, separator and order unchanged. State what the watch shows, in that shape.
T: 2:29
